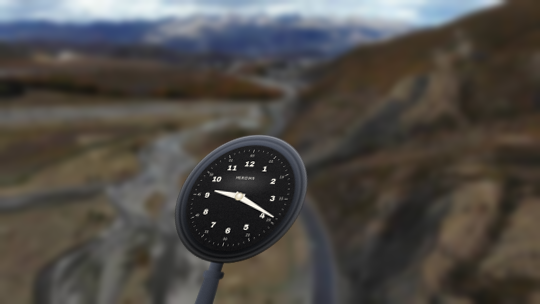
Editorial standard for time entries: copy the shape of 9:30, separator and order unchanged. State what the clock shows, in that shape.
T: 9:19
